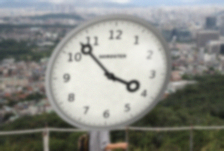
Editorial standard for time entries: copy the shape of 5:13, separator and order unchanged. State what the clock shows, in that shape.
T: 3:53
